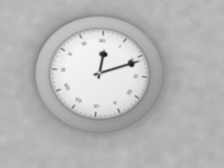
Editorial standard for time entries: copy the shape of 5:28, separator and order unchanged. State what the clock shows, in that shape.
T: 12:11
